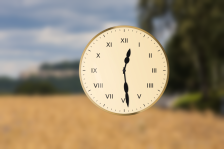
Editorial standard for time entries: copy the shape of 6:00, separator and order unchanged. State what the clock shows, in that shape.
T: 12:29
